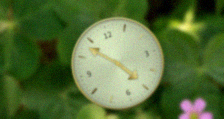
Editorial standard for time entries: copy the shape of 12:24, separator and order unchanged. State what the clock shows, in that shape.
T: 4:53
